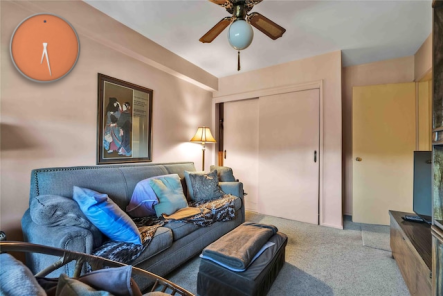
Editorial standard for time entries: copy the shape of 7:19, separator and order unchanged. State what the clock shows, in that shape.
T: 6:28
